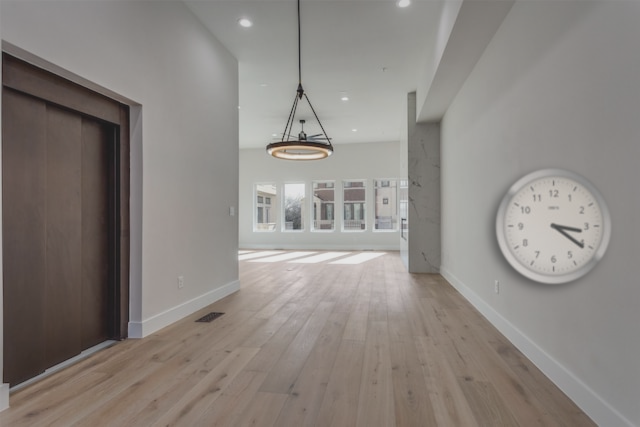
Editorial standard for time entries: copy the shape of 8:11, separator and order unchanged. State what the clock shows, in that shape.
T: 3:21
